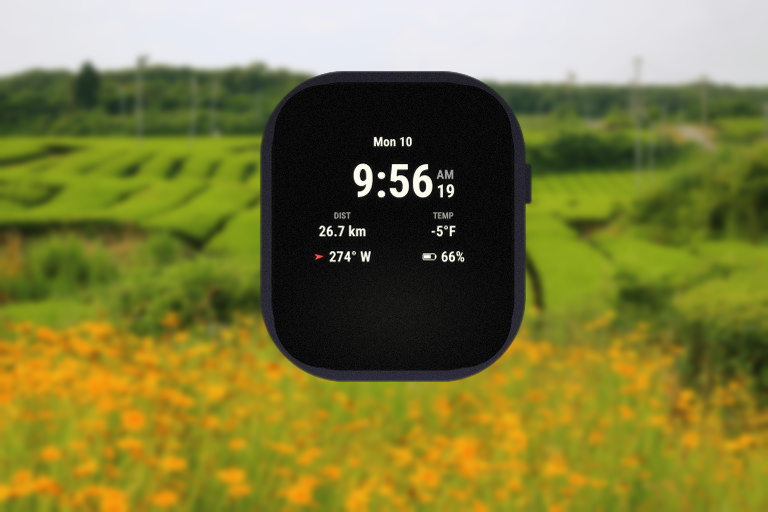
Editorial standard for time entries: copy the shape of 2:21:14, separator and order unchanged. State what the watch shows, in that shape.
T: 9:56:19
